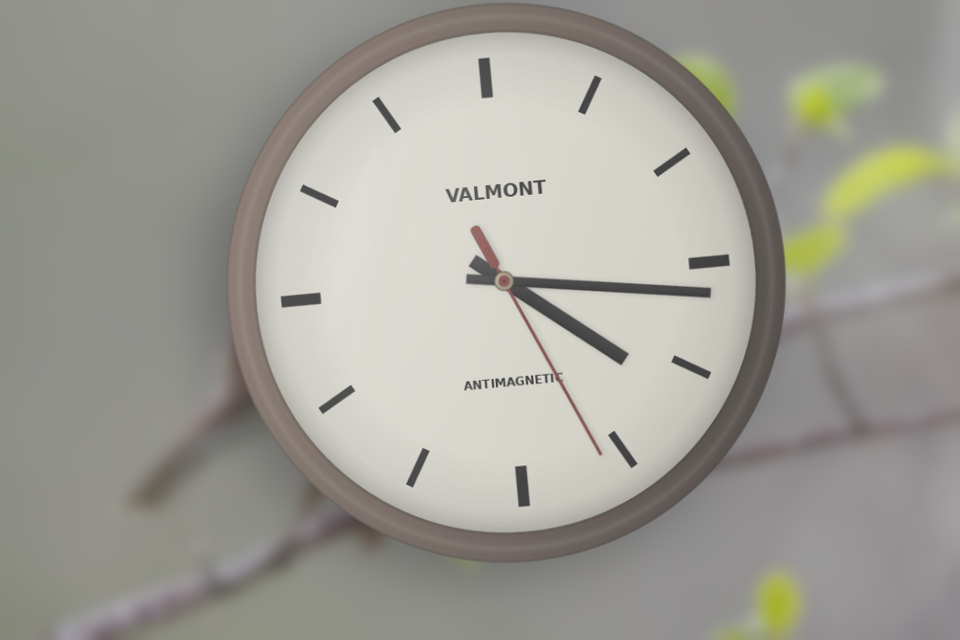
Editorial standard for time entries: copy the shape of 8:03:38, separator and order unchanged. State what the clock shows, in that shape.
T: 4:16:26
